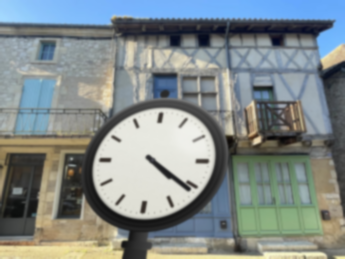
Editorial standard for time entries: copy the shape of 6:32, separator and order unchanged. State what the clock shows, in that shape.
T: 4:21
